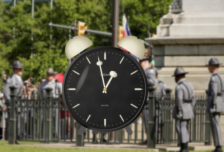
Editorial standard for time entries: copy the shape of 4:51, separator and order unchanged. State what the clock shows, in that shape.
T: 12:58
